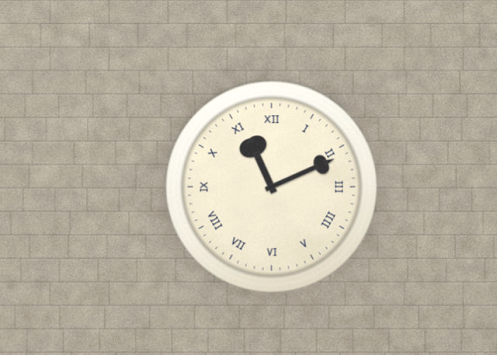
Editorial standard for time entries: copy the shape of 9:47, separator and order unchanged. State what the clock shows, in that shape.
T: 11:11
